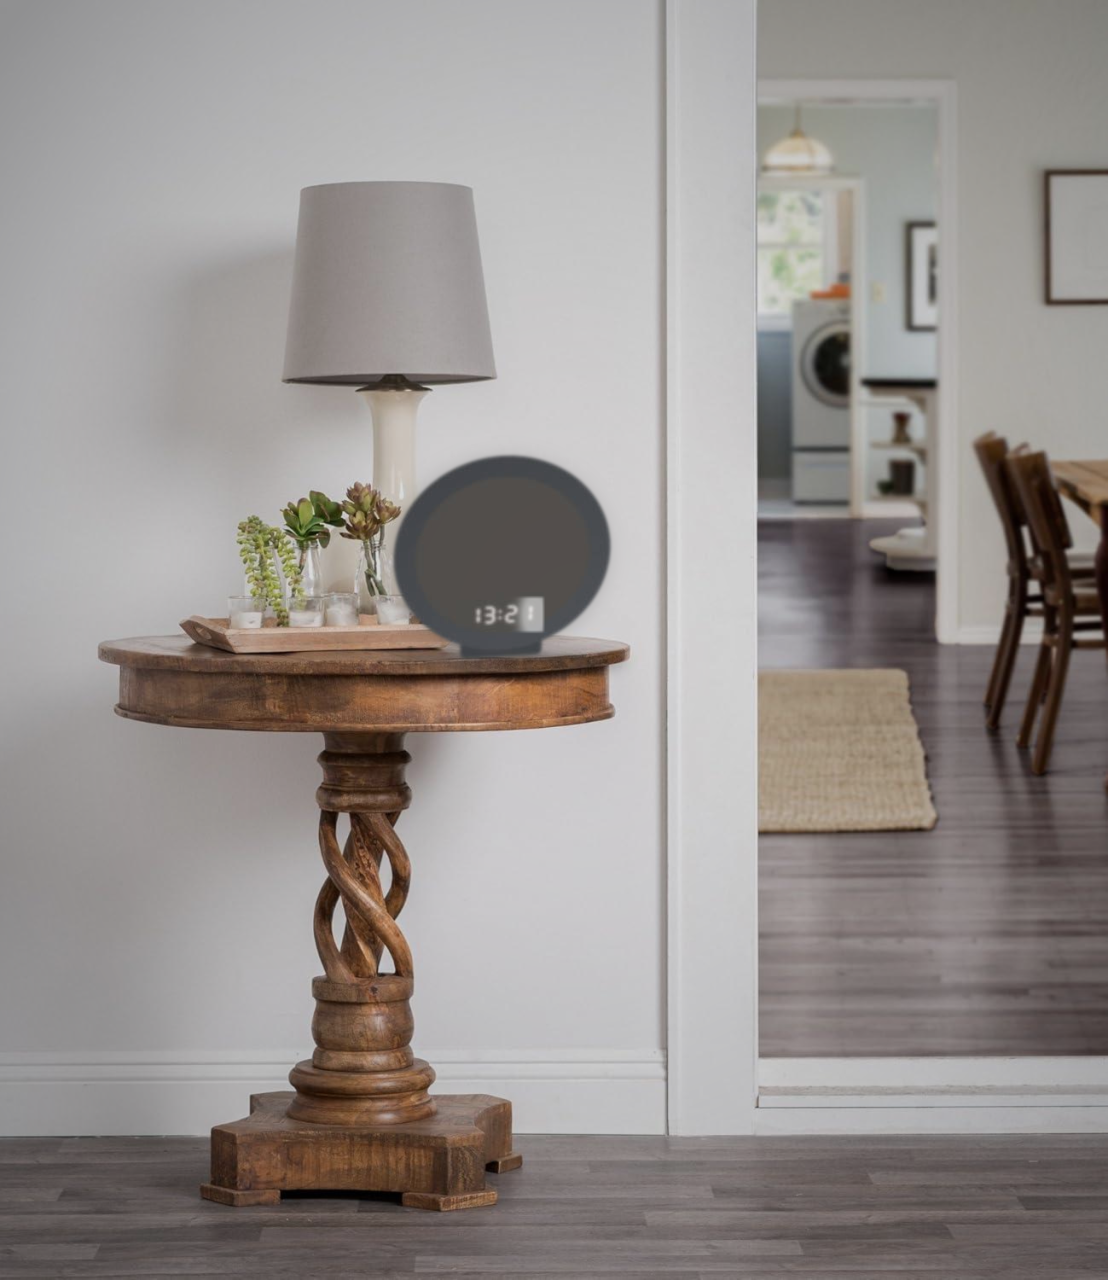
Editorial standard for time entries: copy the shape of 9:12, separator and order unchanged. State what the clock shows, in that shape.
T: 13:21
